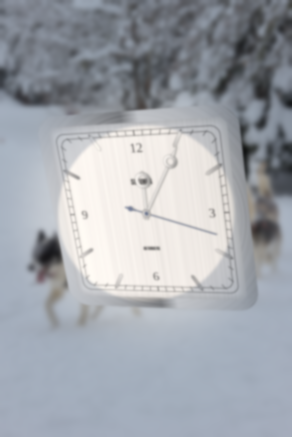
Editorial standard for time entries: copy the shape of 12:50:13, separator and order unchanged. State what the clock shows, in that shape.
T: 12:05:18
